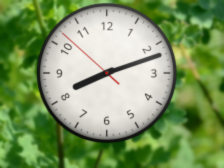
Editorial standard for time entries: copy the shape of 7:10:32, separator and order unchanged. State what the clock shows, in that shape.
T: 8:11:52
